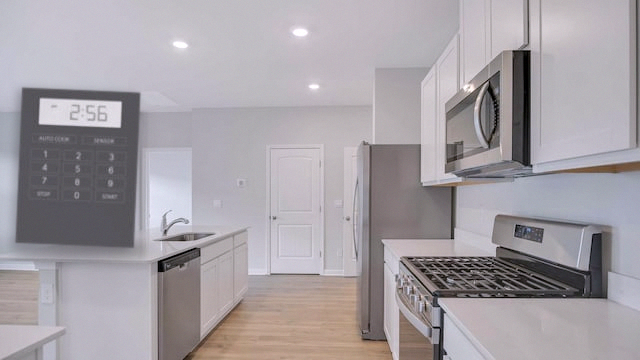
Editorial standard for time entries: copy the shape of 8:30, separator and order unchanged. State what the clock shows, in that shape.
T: 2:56
